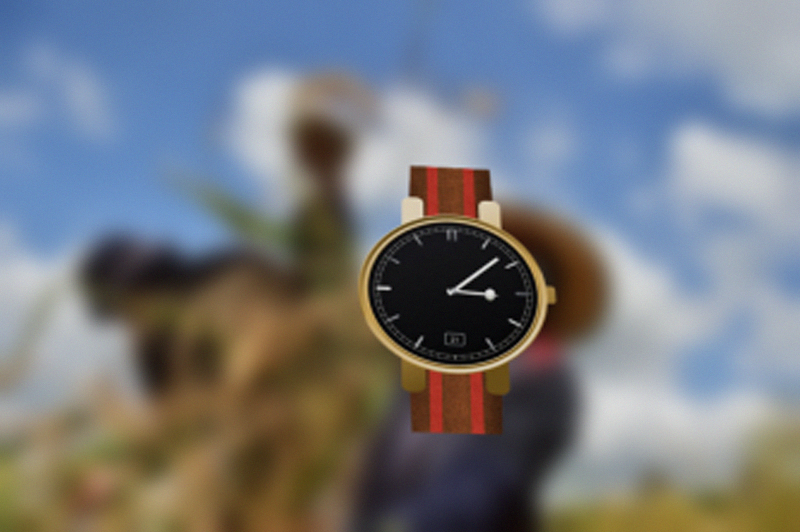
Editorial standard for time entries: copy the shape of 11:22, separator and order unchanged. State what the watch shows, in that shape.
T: 3:08
